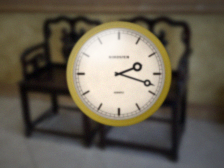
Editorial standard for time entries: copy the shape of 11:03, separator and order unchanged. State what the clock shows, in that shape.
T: 2:18
